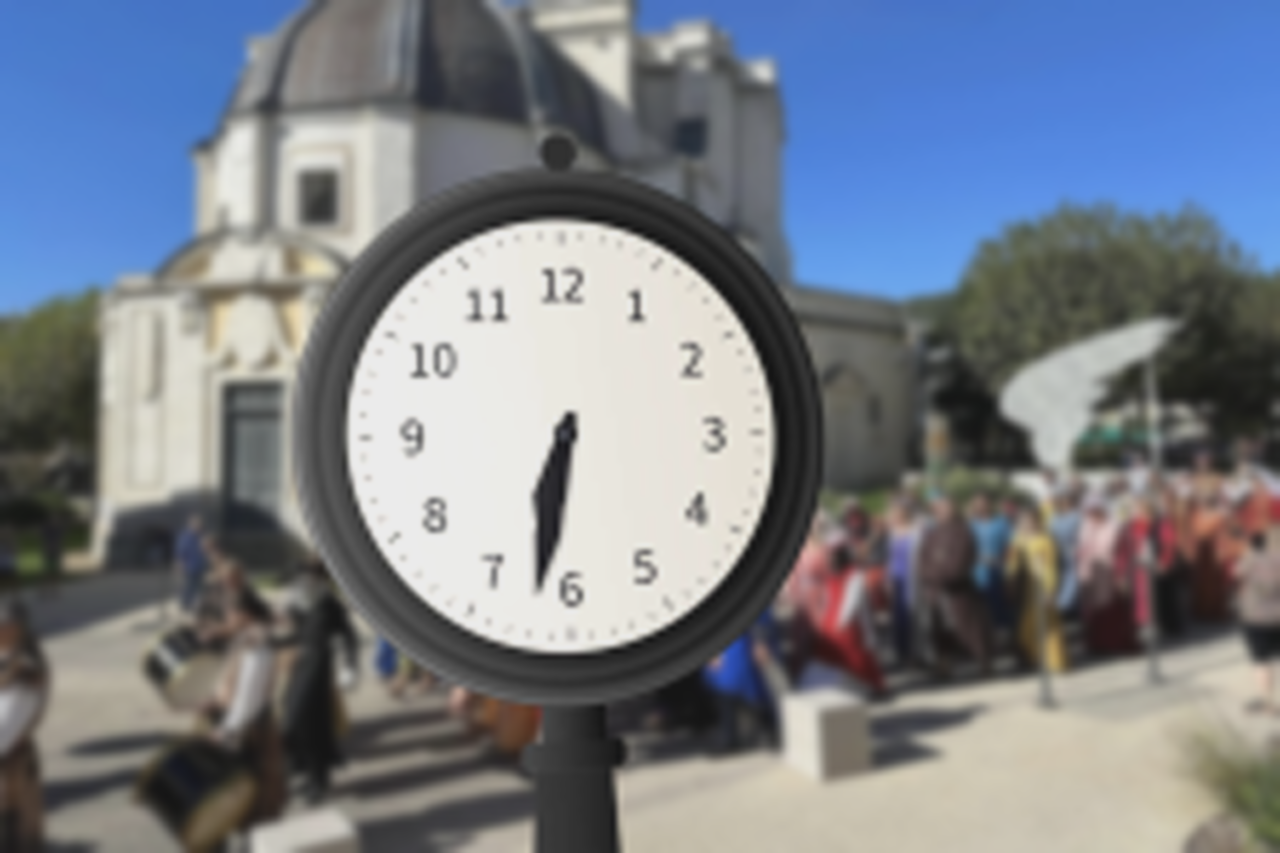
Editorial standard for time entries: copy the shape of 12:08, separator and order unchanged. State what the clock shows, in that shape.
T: 6:32
